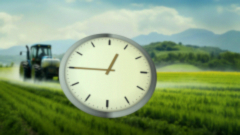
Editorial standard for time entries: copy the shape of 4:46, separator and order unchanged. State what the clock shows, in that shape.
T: 12:45
